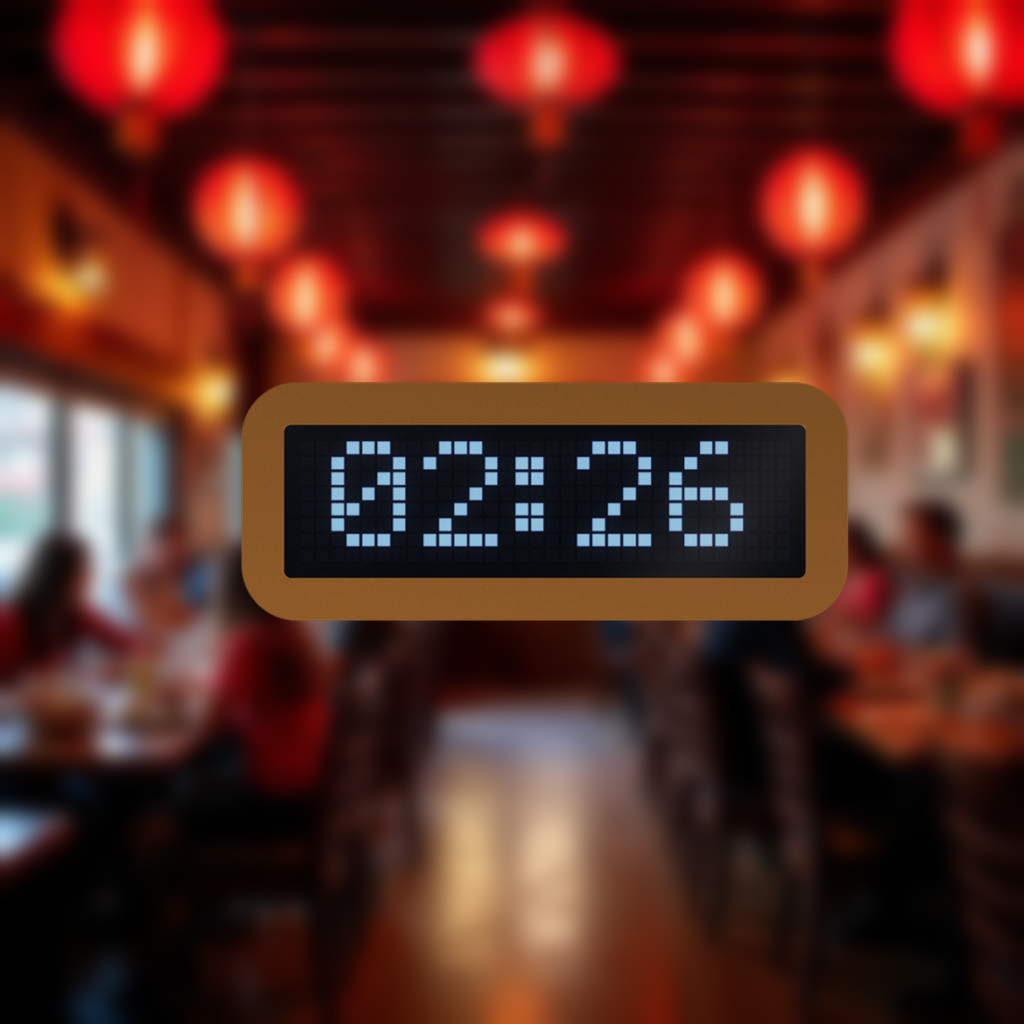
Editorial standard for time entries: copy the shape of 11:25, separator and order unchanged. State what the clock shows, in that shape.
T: 2:26
